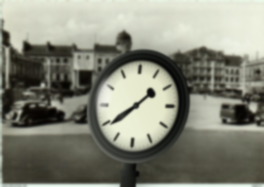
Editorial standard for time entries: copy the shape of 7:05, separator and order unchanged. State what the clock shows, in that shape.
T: 1:39
